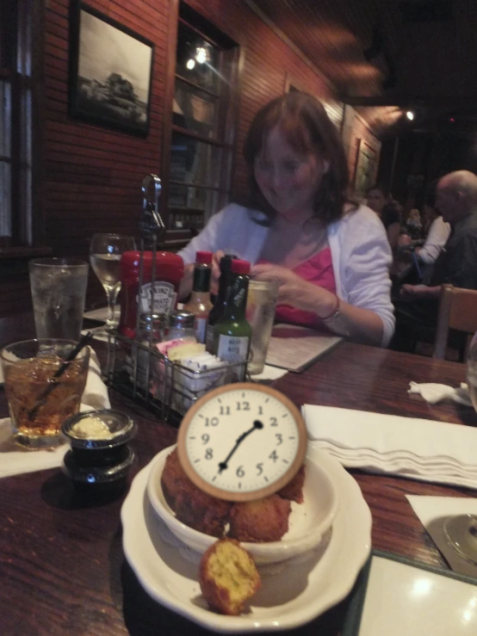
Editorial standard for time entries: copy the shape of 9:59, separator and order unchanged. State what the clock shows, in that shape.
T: 1:35
